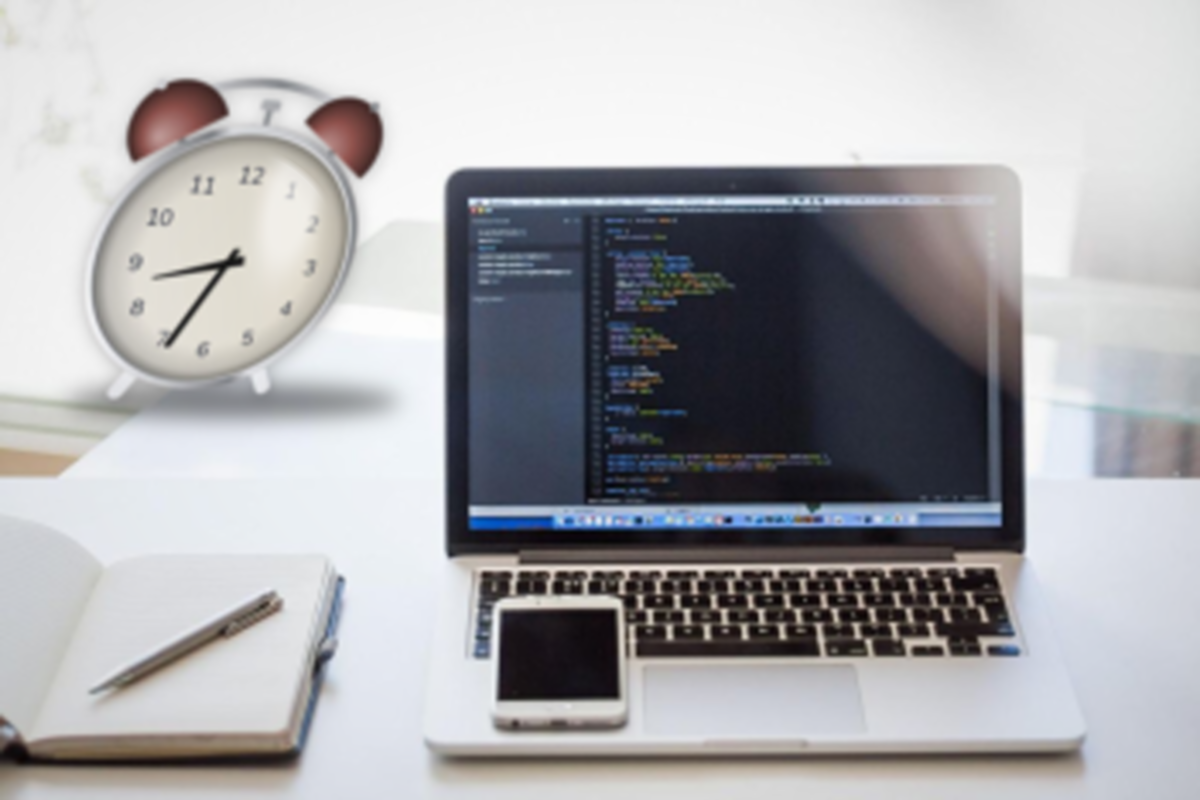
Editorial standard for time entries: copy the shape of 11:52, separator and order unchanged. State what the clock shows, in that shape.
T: 8:34
